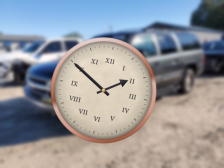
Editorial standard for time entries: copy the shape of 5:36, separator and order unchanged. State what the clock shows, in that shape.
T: 1:50
